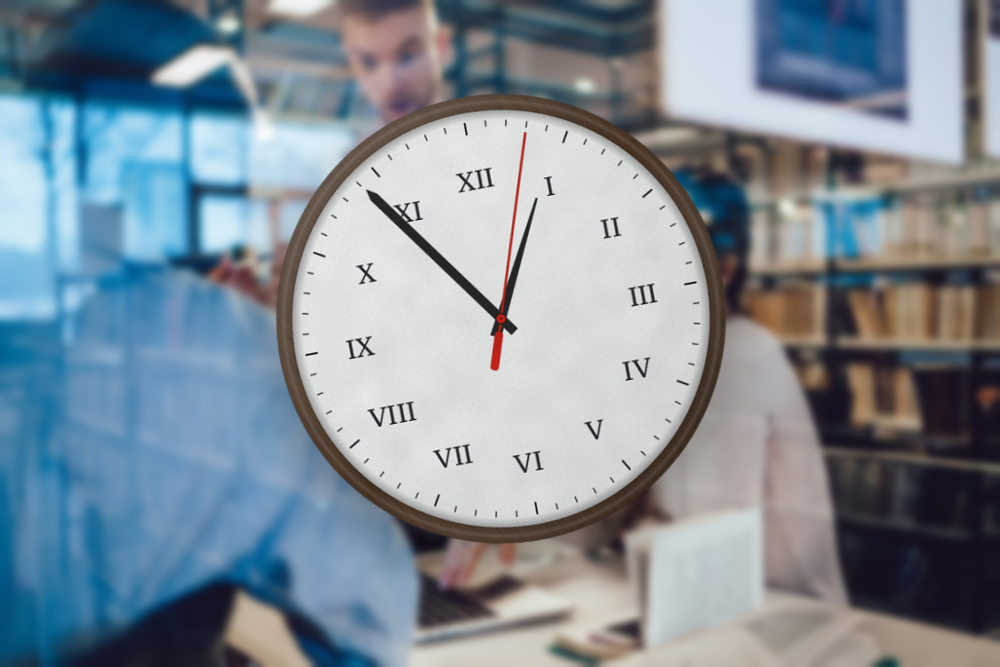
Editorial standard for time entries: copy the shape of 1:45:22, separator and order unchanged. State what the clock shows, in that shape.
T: 12:54:03
